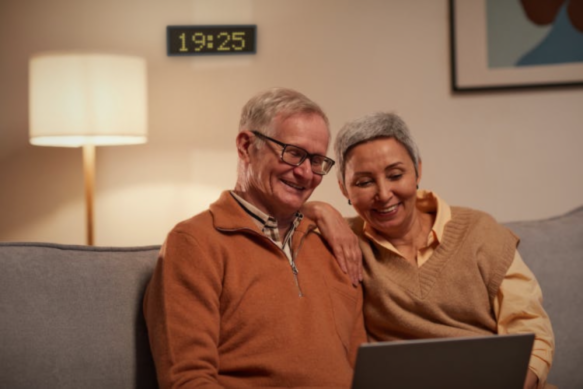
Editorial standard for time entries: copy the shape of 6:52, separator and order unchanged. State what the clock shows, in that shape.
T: 19:25
